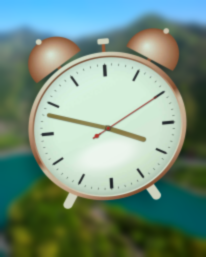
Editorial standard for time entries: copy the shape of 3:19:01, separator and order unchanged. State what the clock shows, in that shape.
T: 3:48:10
